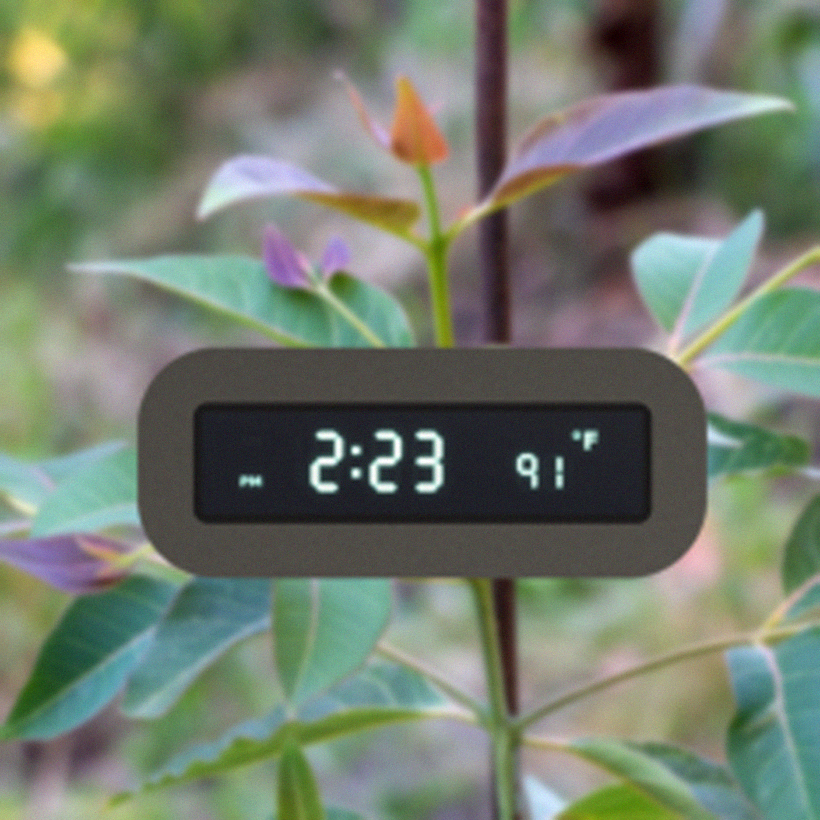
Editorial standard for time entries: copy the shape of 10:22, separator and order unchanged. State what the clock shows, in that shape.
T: 2:23
